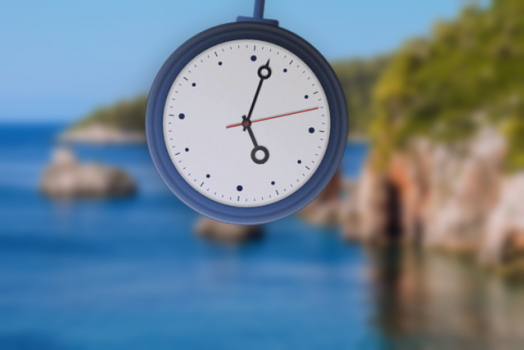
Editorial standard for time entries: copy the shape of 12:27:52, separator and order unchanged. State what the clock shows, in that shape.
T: 5:02:12
